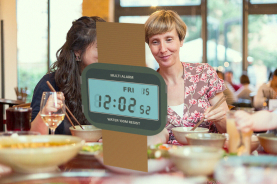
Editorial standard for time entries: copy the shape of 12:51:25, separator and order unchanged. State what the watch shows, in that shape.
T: 12:02:52
